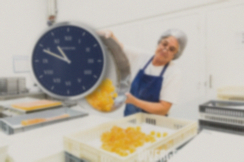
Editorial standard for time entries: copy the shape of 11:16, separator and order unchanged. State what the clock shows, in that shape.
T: 10:49
